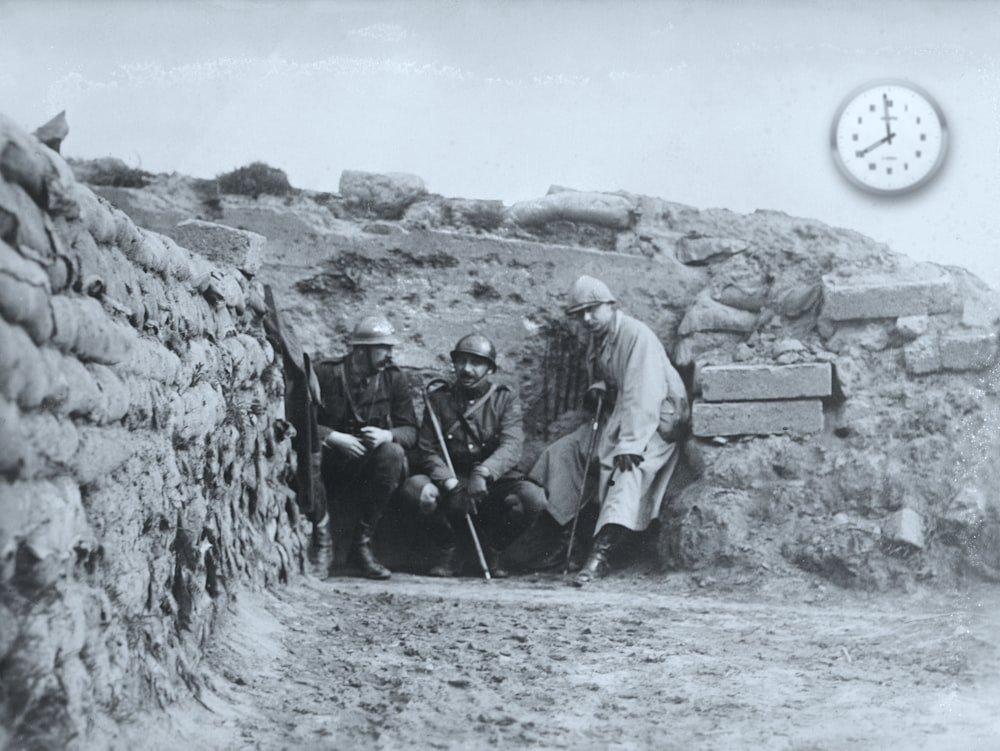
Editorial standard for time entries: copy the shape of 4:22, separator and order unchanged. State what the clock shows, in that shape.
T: 7:59
